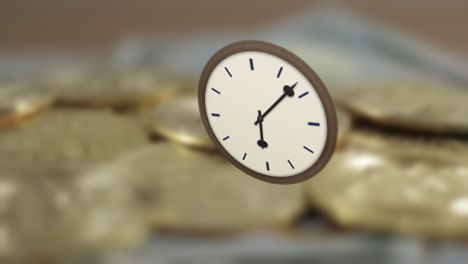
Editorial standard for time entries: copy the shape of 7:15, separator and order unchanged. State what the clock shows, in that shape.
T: 6:08
